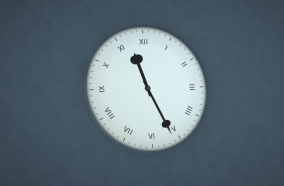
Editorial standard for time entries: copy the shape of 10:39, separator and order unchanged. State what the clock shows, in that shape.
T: 11:26
